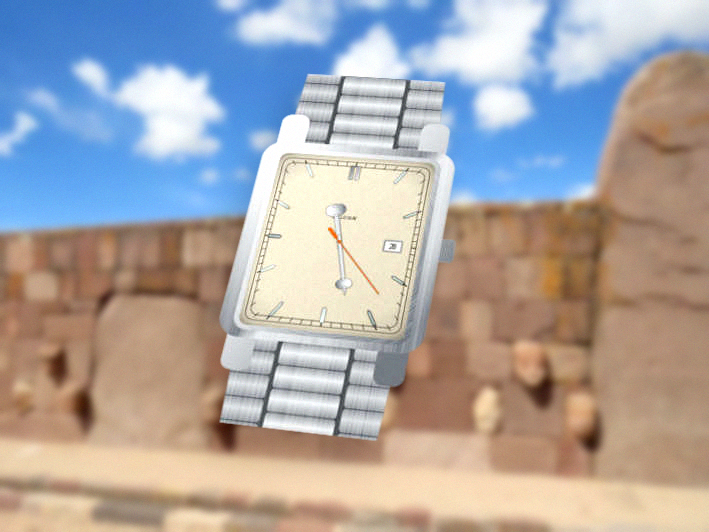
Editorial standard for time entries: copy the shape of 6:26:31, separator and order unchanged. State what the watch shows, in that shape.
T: 11:27:23
